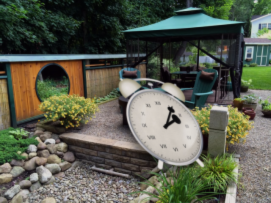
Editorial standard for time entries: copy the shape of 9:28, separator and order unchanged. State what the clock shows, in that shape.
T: 2:06
